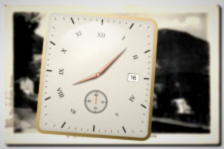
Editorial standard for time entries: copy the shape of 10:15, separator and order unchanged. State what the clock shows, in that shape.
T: 8:07
